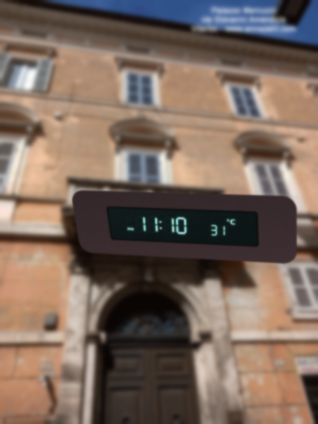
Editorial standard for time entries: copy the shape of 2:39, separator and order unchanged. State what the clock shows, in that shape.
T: 11:10
